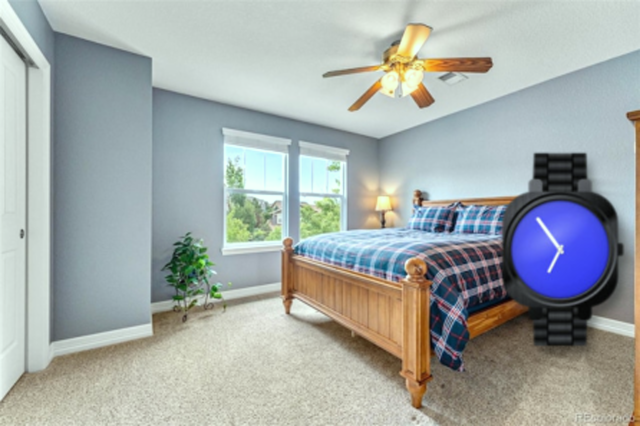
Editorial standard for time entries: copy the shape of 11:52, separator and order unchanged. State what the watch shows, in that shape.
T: 6:54
